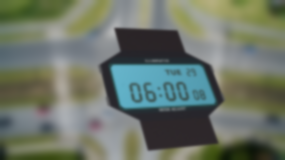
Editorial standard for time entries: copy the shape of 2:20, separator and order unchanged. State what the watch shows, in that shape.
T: 6:00
